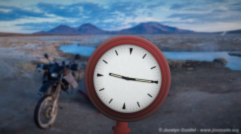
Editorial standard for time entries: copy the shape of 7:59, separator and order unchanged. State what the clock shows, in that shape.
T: 9:15
